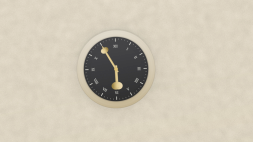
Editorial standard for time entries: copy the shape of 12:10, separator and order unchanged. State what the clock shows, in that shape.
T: 5:55
